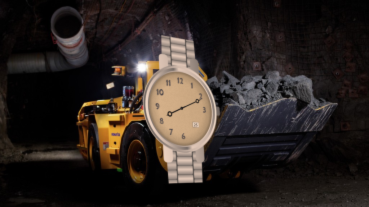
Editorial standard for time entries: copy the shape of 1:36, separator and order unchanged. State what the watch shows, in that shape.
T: 8:11
